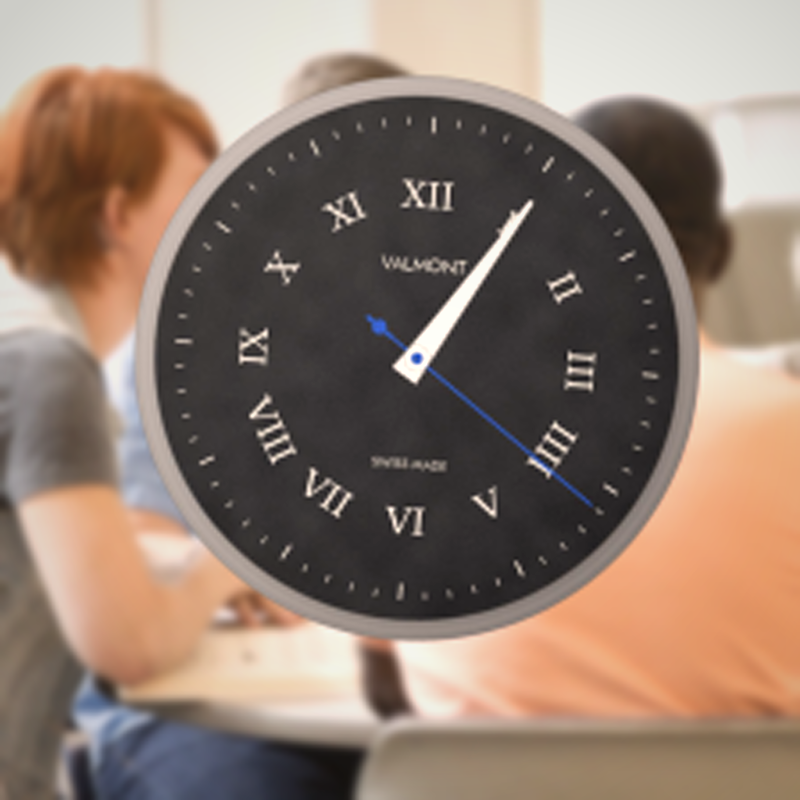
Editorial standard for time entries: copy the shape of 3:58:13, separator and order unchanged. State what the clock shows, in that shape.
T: 1:05:21
